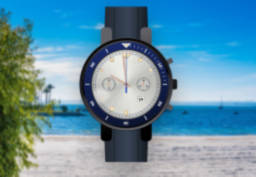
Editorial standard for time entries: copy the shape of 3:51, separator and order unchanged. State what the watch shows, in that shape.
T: 9:59
